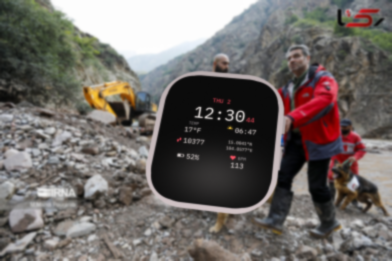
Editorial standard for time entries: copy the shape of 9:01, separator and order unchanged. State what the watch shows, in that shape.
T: 12:30
